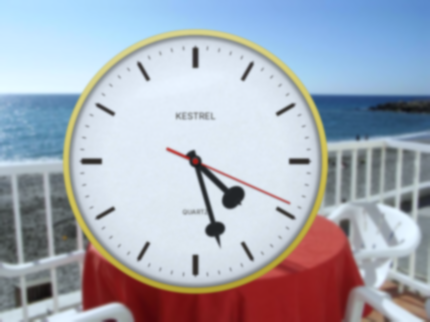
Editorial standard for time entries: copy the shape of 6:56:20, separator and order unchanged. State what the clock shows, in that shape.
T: 4:27:19
